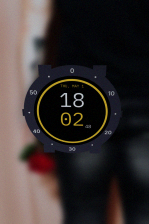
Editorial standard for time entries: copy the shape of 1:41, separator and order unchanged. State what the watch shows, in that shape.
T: 18:02
